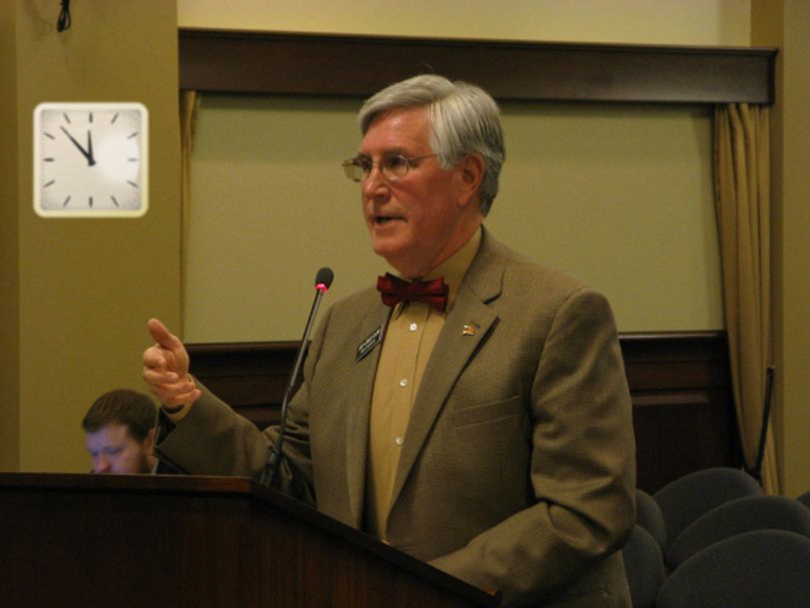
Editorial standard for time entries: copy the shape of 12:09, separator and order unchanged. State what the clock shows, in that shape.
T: 11:53
